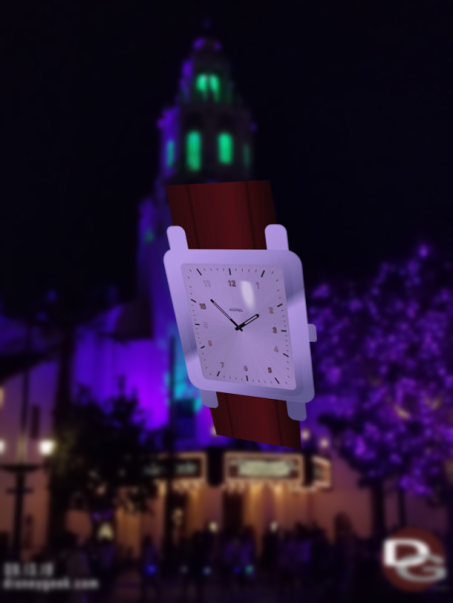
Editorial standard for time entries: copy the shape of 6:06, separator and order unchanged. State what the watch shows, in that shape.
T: 1:53
